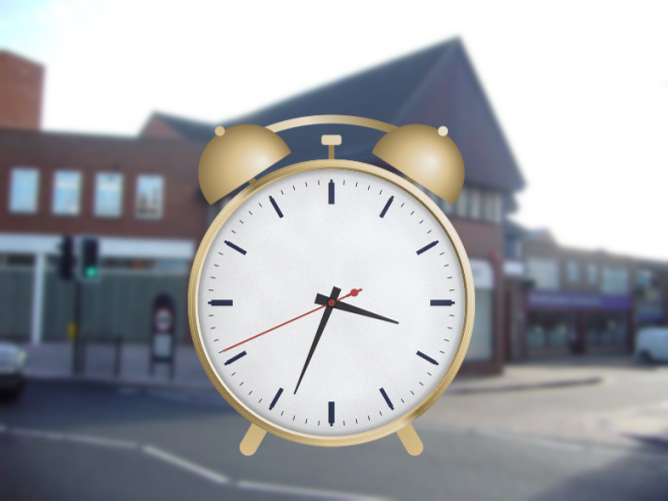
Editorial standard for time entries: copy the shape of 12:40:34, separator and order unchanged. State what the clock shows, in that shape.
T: 3:33:41
